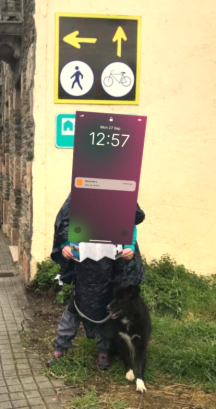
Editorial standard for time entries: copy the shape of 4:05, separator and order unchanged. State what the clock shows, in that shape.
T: 12:57
